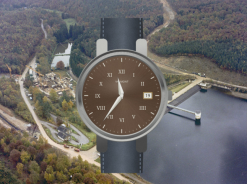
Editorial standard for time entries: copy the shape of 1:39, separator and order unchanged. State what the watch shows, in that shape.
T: 11:36
